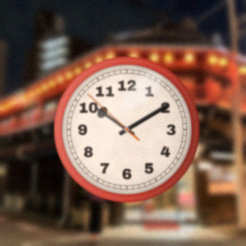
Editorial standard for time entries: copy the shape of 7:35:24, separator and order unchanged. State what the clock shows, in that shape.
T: 10:09:52
